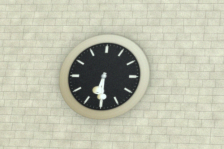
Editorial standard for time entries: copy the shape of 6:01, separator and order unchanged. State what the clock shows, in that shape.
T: 6:30
